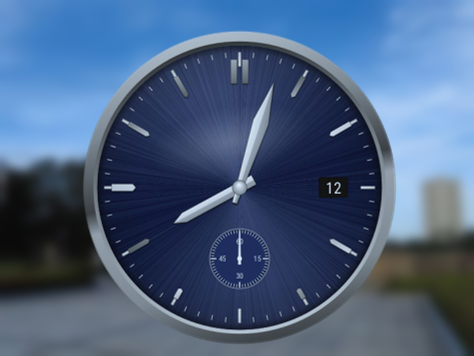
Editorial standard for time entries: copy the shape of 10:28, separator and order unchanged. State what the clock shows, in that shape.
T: 8:03
